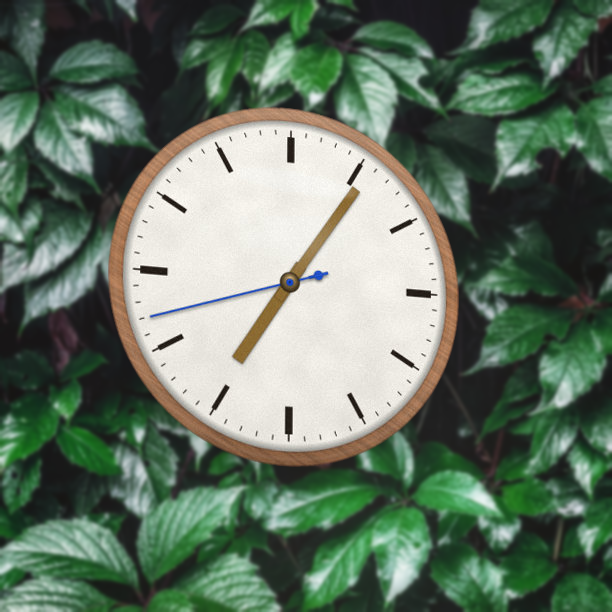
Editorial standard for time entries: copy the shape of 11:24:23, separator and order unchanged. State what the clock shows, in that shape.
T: 7:05:42
